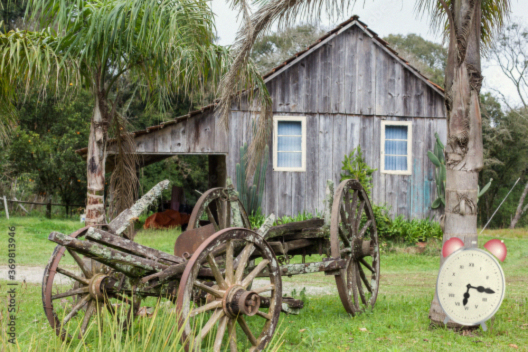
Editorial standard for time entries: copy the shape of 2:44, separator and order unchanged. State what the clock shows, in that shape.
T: 6:16
